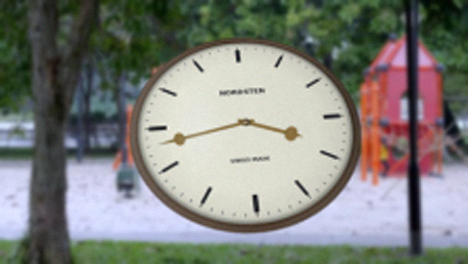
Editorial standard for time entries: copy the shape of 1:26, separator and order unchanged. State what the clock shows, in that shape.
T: 3:43
